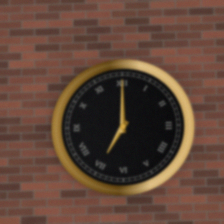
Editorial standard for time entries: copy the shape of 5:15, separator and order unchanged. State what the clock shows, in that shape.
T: 7:00
